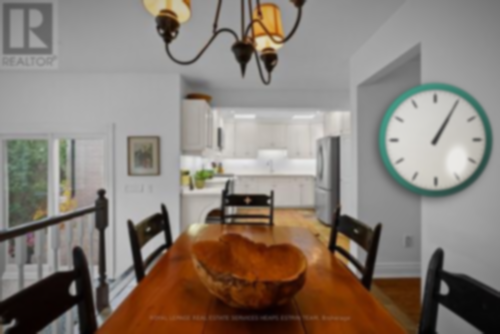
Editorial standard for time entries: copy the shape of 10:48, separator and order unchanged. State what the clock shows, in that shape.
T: 1:05
